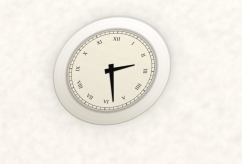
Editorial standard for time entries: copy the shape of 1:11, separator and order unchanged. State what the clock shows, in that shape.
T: 2:28
